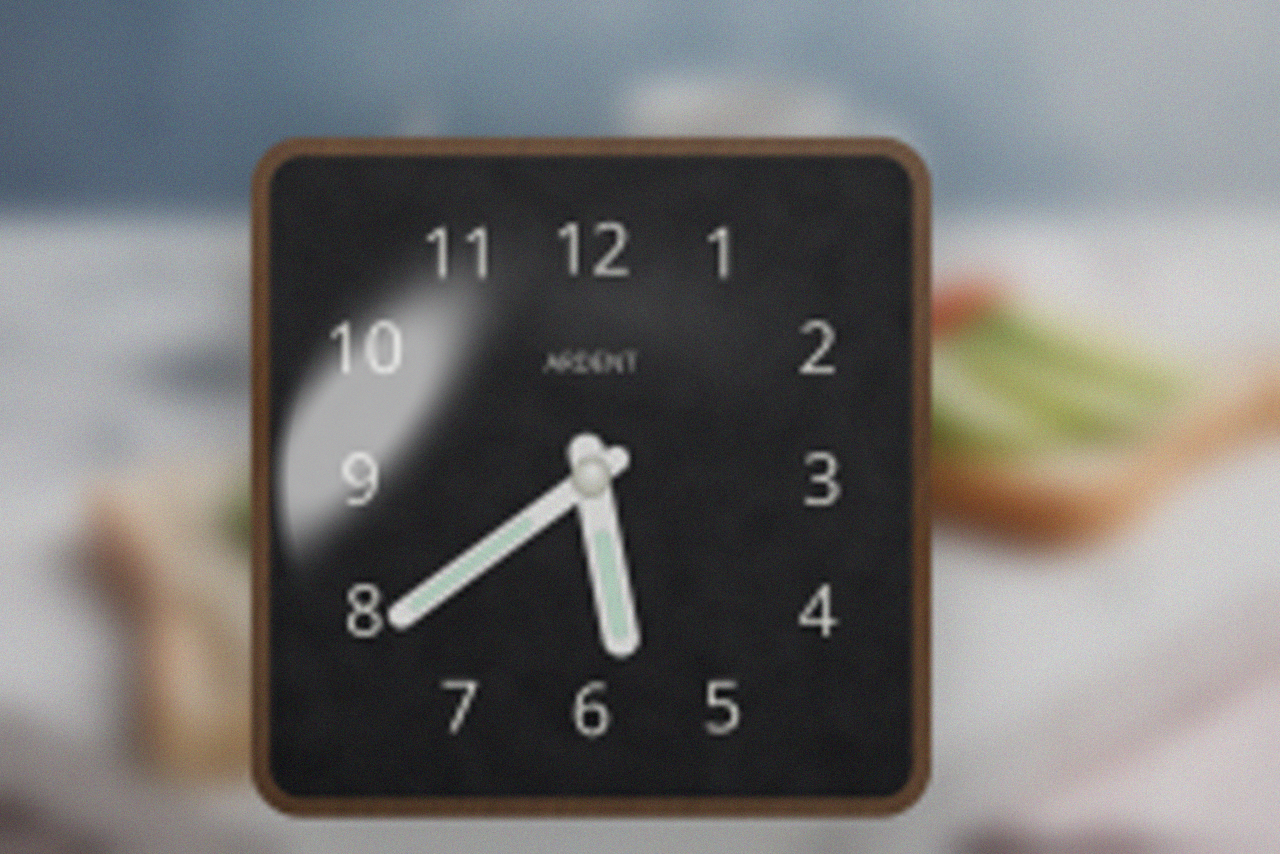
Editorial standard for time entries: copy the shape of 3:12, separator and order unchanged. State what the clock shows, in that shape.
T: 5:39
